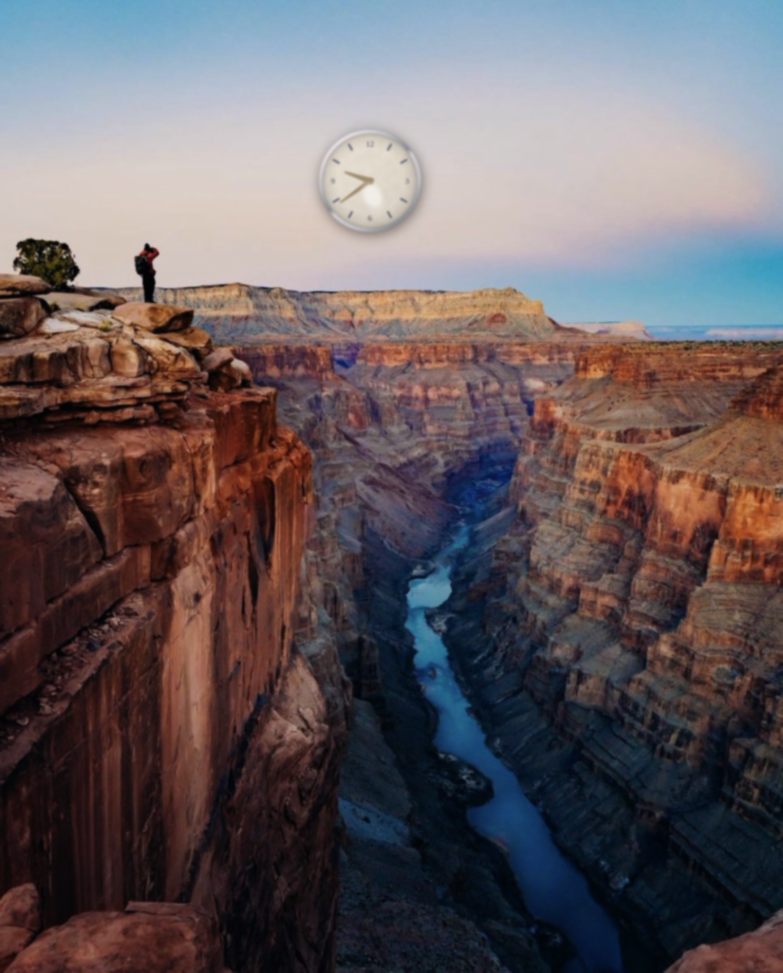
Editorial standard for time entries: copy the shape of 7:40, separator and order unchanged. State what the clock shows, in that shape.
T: 9:39
